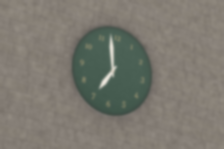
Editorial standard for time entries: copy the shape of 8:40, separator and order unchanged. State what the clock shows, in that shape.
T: 6:58
